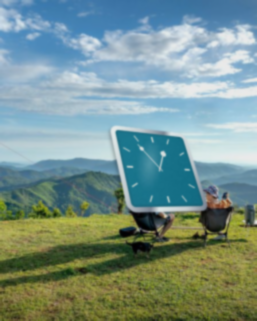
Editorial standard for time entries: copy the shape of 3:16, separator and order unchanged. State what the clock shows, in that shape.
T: 12:54
